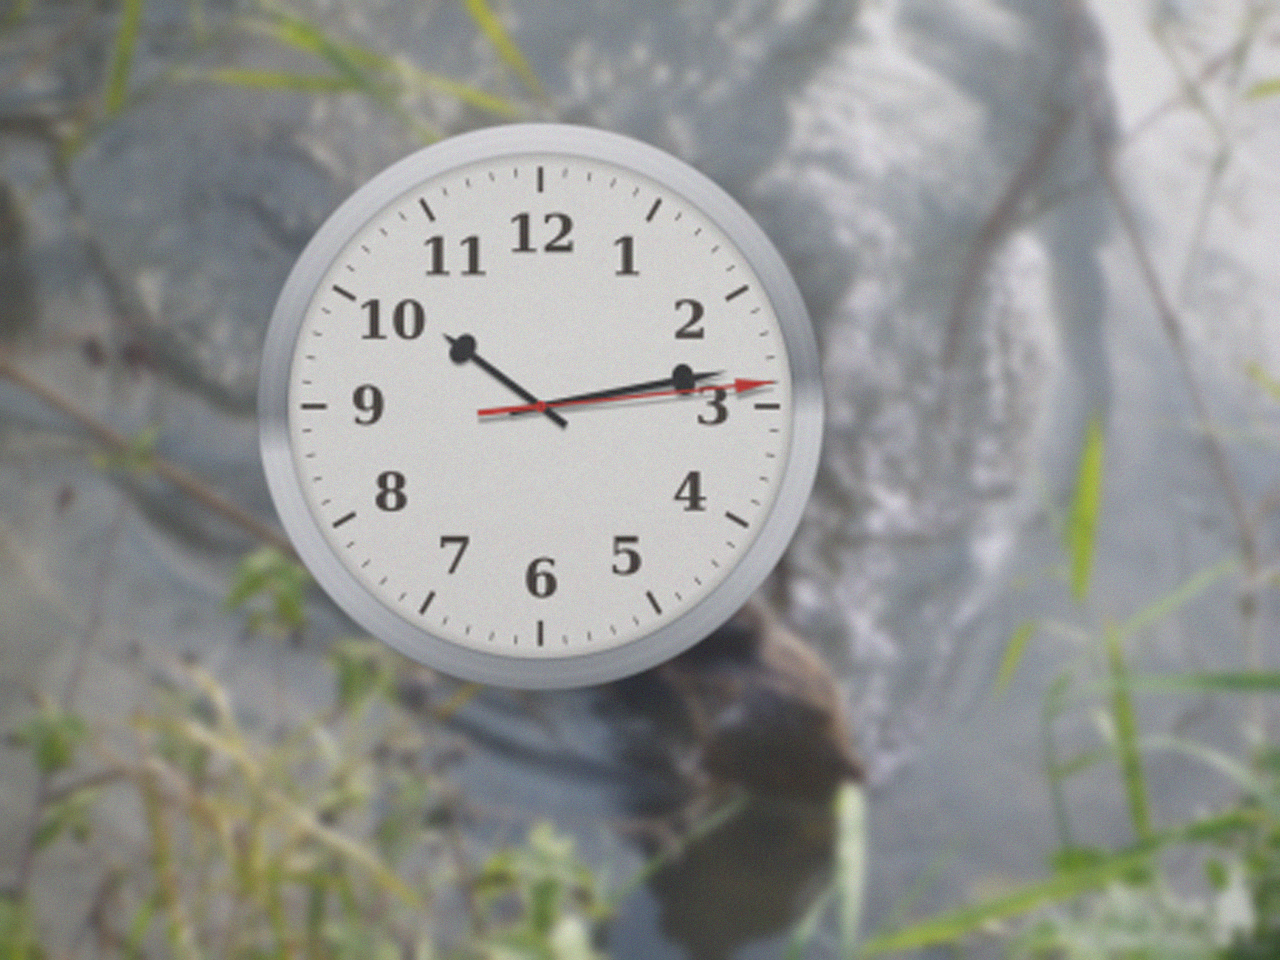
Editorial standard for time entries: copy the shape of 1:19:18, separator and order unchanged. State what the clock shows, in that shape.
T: 10:13:14
